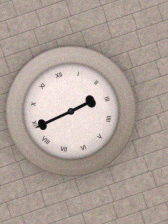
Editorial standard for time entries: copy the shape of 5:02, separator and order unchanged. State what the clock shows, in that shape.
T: 2:44
